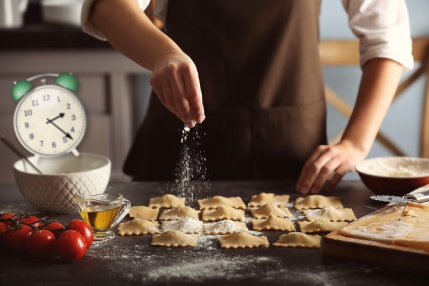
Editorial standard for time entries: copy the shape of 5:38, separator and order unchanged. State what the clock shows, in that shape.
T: 2:23
